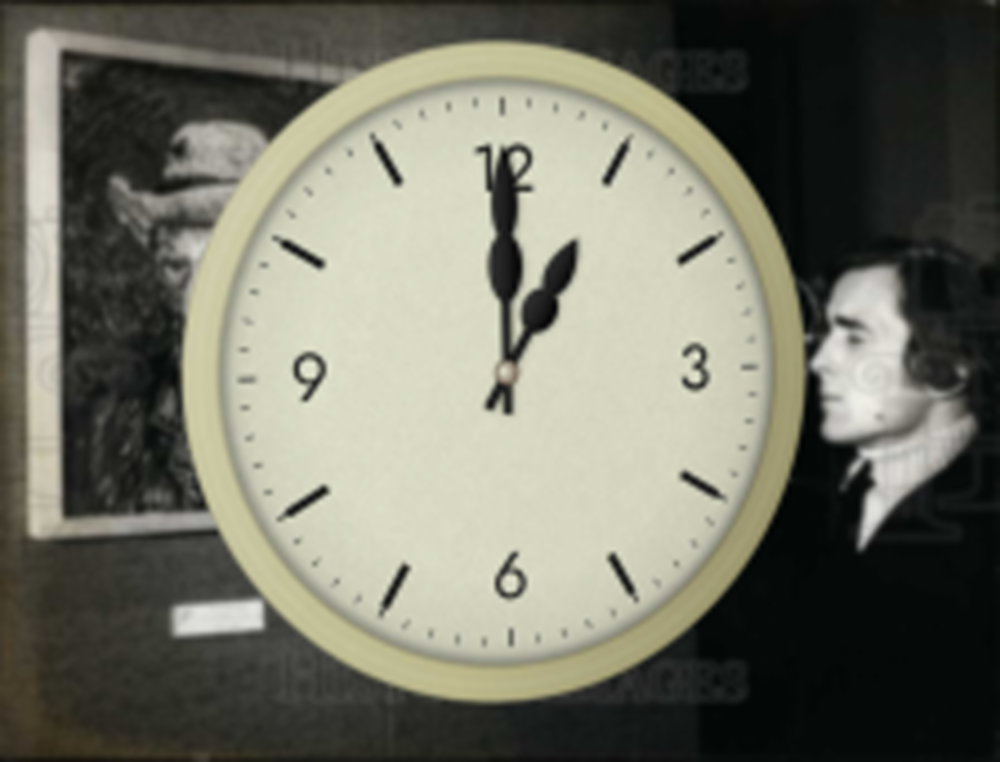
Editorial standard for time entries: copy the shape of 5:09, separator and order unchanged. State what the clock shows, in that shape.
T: 1:00
